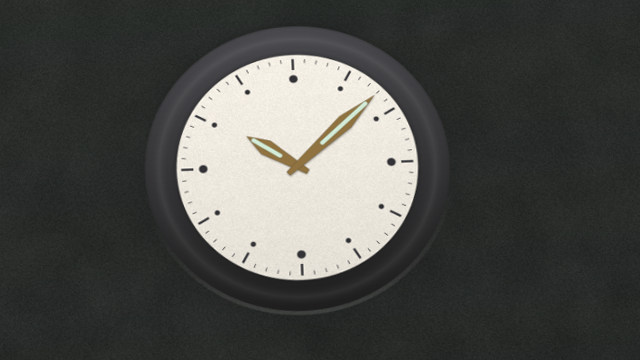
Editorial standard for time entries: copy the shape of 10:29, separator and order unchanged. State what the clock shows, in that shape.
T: 10:08
